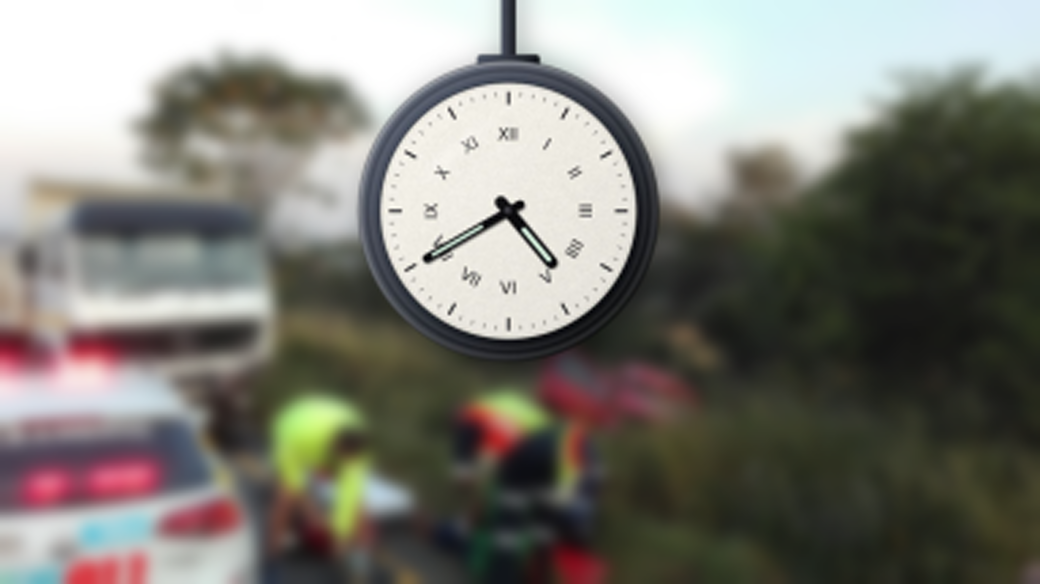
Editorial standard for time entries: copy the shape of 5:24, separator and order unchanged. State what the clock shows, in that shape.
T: 4:40
